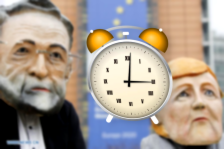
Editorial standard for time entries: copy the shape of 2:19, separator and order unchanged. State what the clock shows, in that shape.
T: 3:01
